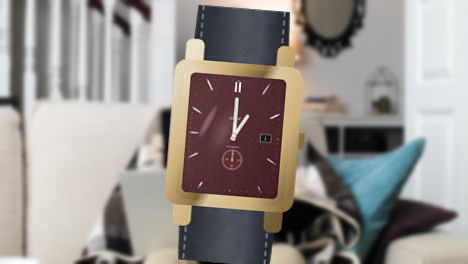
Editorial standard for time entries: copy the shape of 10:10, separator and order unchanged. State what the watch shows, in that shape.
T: 1:00
